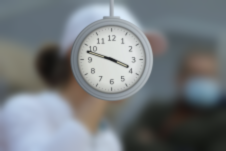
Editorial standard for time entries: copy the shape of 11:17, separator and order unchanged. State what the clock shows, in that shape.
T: 3:48
